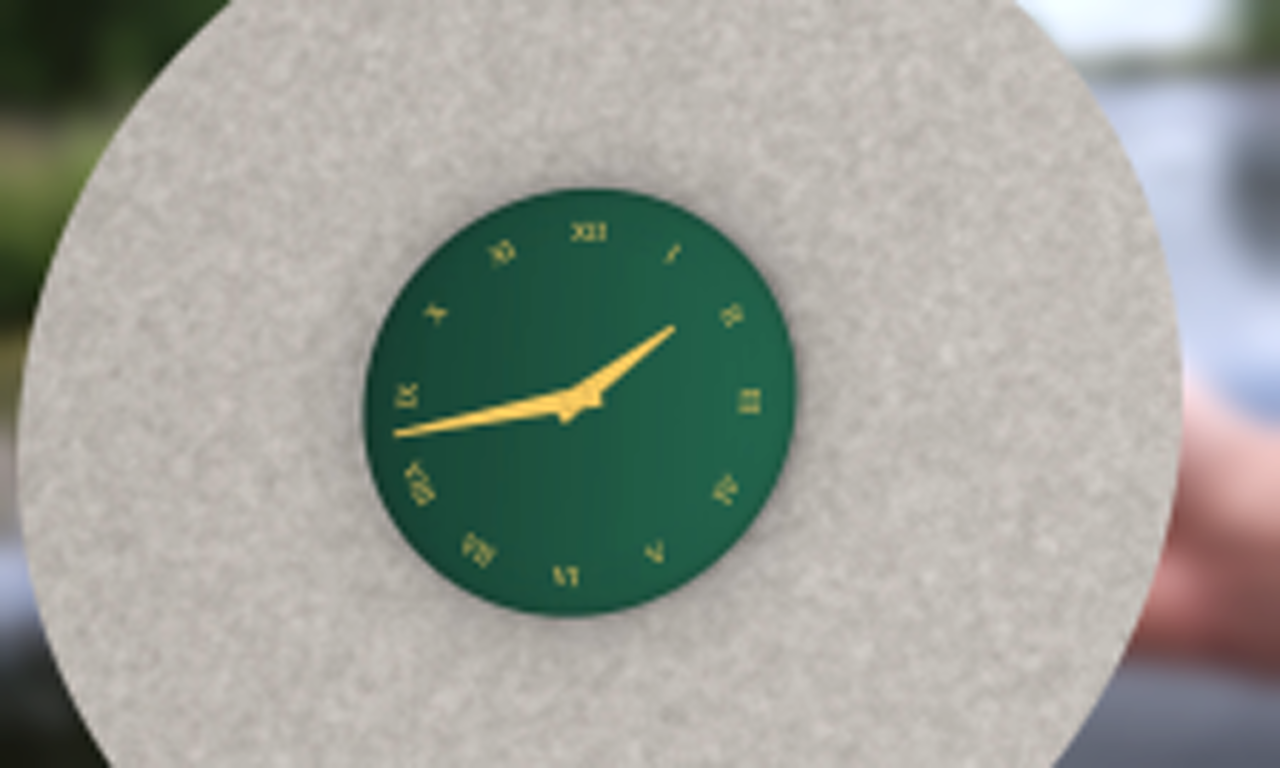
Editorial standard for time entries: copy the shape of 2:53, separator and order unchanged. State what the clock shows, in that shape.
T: 1:43
